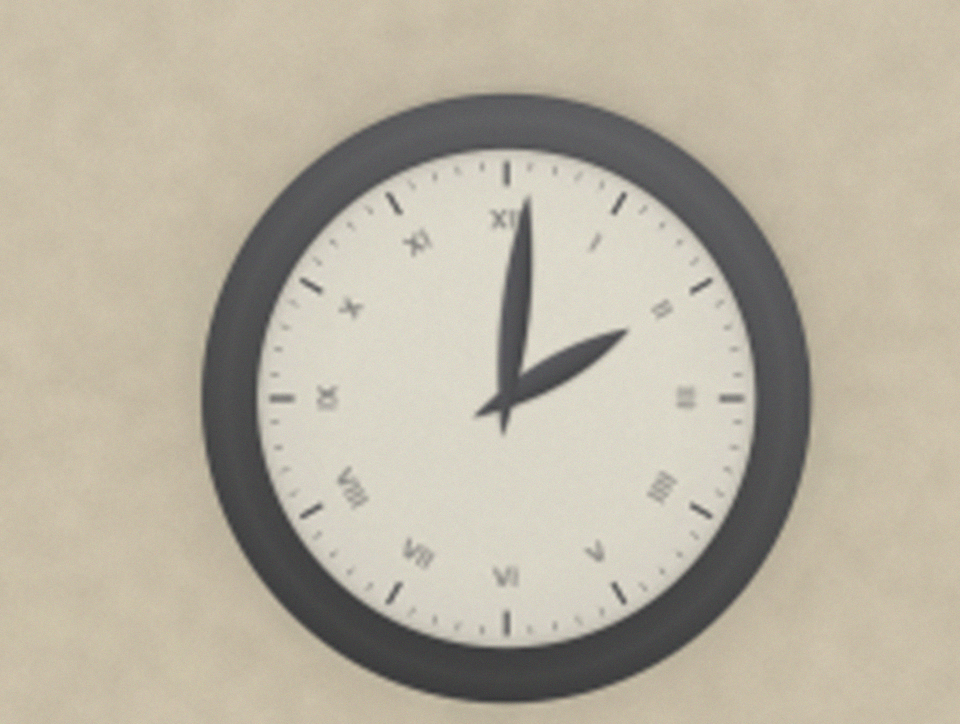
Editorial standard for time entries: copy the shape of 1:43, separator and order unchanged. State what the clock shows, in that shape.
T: 2:01
